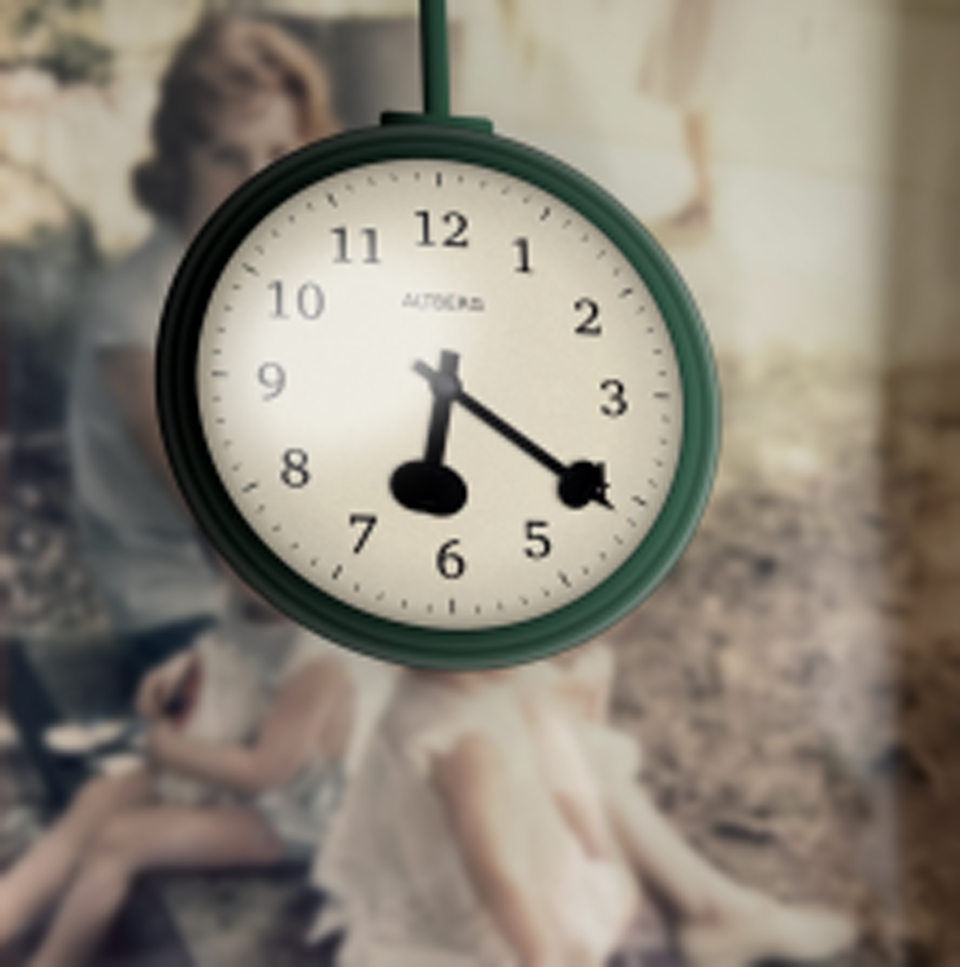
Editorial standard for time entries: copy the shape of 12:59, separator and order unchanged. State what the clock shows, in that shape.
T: 6:21
